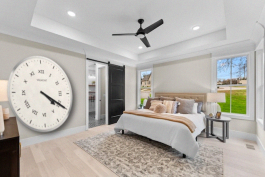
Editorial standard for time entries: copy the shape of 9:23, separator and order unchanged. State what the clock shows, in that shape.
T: 4:20
